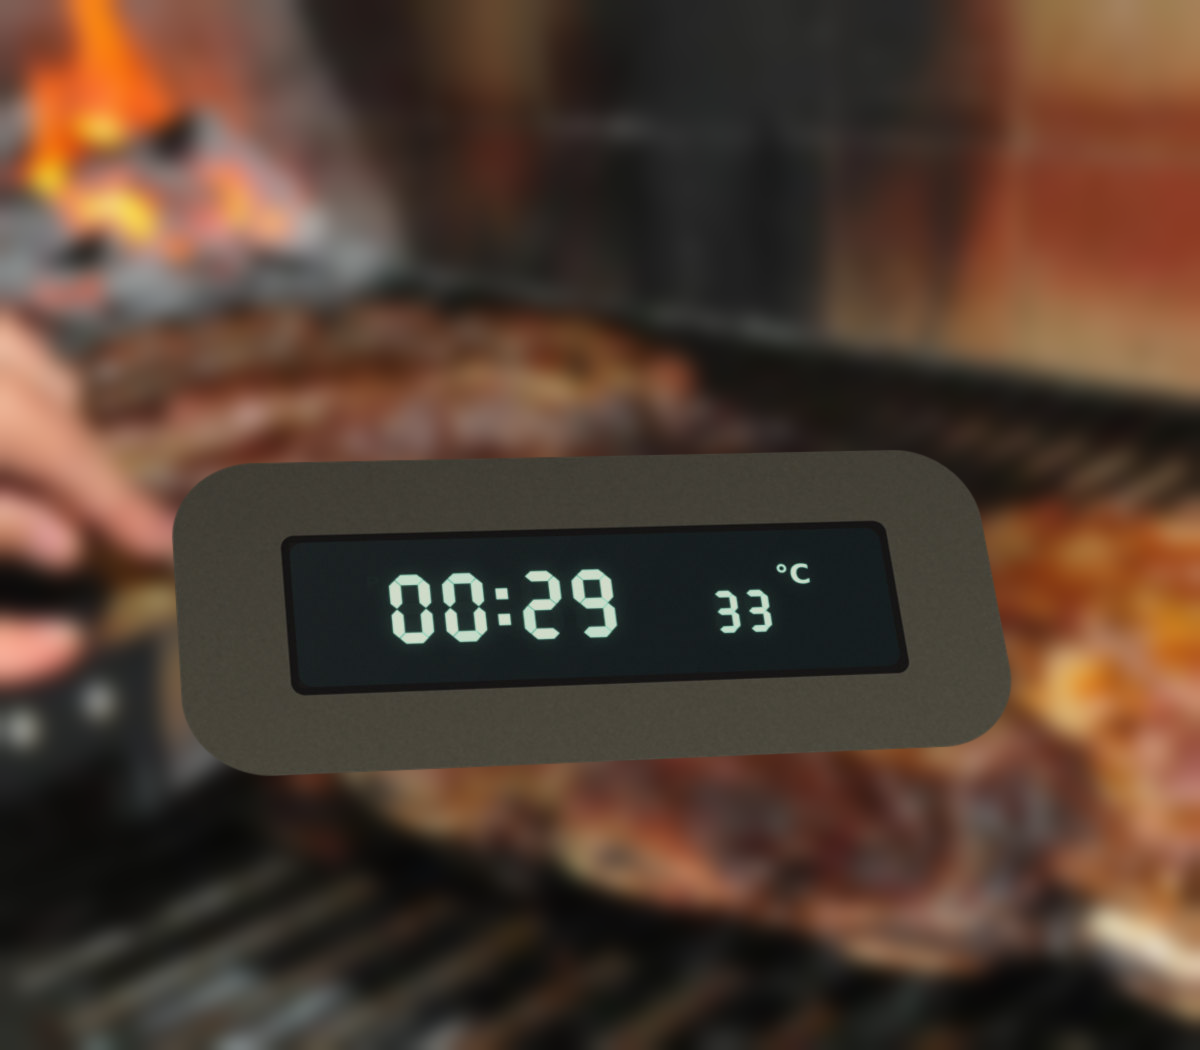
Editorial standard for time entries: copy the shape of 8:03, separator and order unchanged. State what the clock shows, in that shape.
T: 0:29
